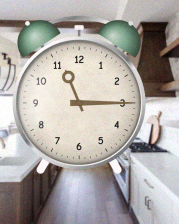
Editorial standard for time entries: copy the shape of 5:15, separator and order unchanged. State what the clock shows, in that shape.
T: 11:15
